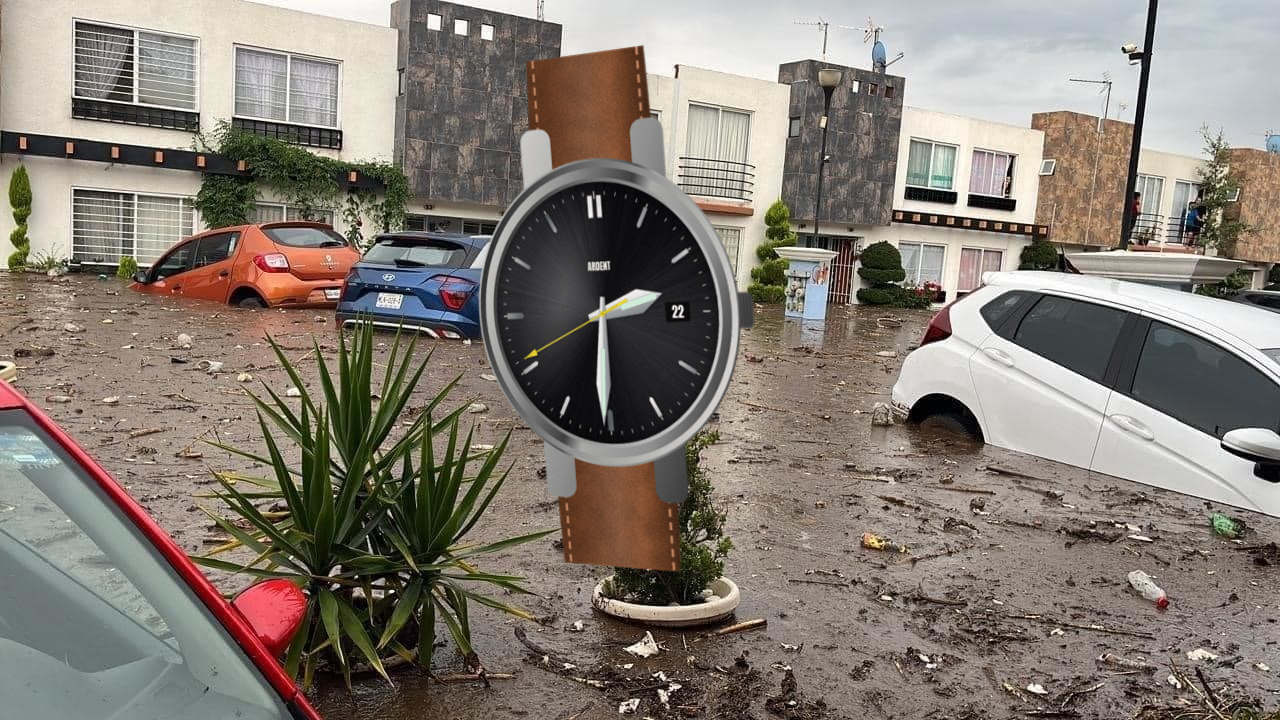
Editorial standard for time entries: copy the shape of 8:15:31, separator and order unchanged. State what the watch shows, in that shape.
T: 2:30:41
